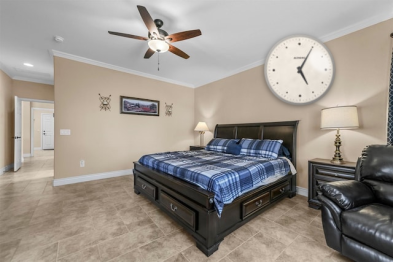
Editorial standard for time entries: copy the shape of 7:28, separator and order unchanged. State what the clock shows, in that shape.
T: 5:05
